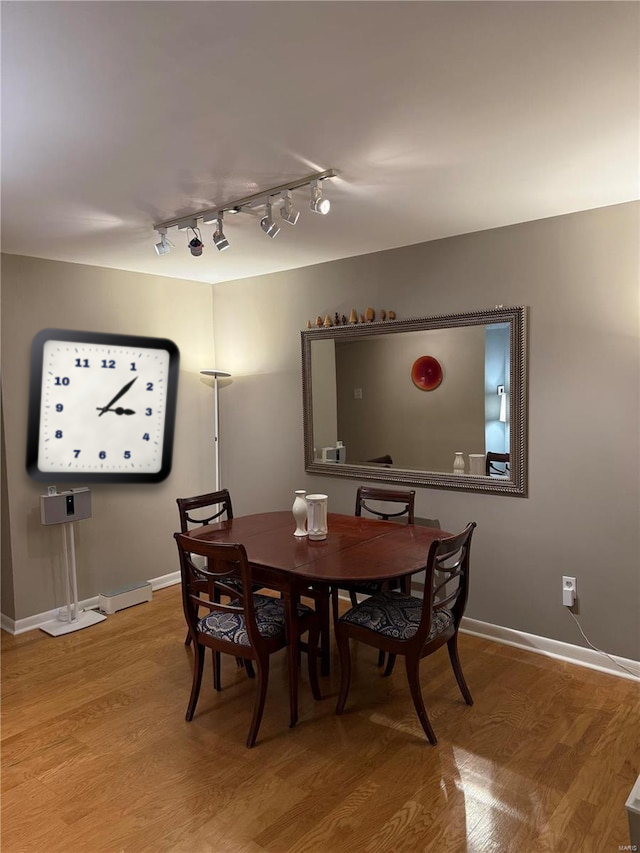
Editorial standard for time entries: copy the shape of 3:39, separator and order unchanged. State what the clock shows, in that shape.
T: 3:07
